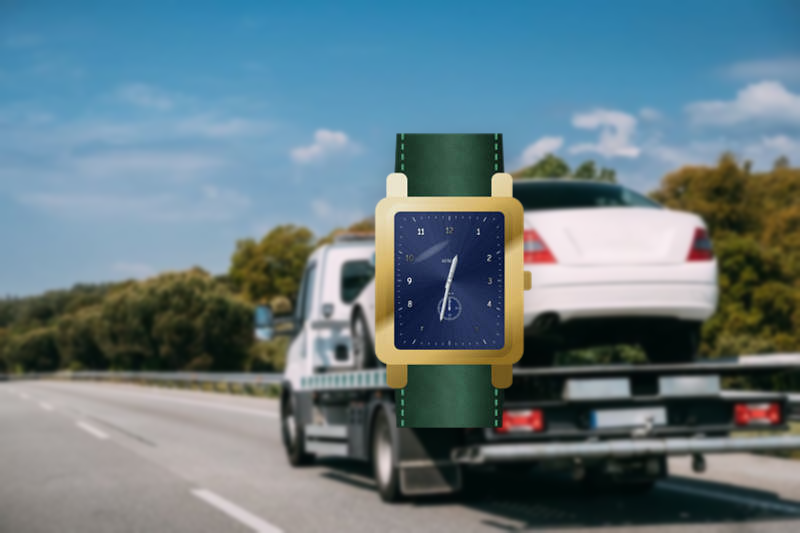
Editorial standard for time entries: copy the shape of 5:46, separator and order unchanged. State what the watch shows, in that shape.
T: 12:32
